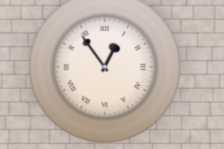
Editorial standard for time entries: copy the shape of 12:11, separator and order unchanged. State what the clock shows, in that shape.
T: 12:54
